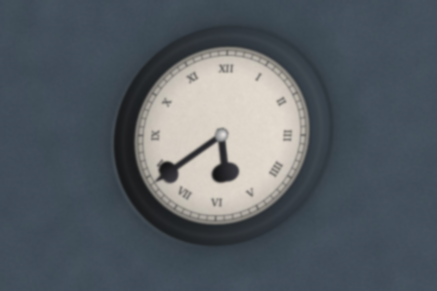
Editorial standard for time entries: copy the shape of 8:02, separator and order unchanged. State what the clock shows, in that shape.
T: 5:39
